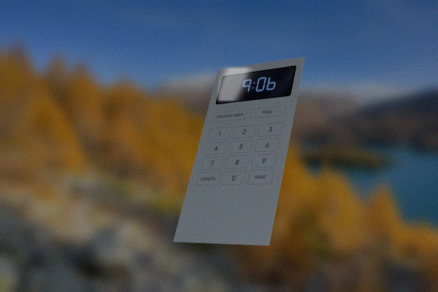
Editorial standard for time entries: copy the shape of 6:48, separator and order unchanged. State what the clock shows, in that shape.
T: 9:06
